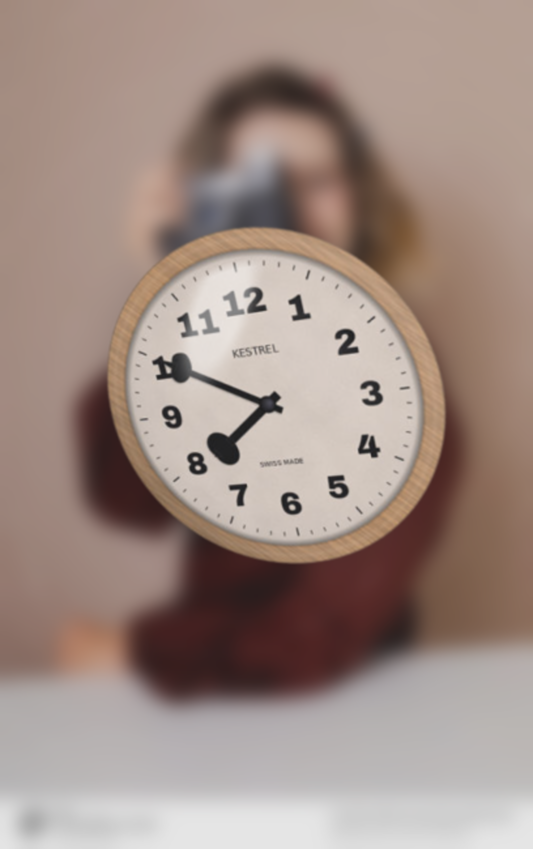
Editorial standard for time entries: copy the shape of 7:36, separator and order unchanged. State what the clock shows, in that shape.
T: 7:50
